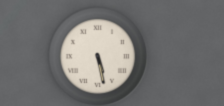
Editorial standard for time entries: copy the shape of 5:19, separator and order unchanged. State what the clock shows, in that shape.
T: 5:28
